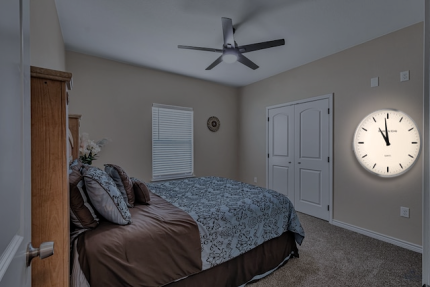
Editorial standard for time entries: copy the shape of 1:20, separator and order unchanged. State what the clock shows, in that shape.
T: 10:59
